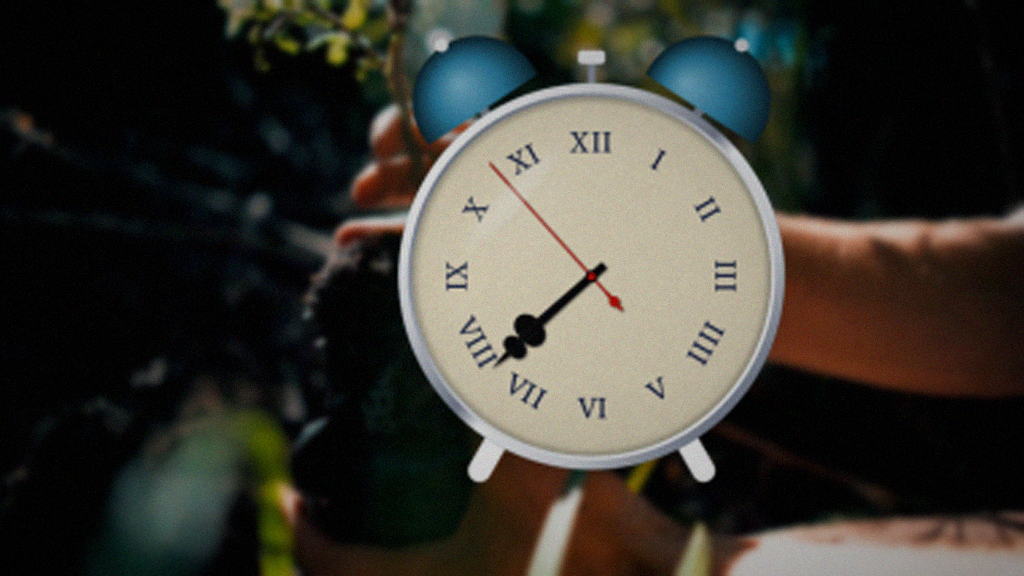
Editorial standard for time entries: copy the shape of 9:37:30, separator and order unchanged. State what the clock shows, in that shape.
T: 7:37:53
